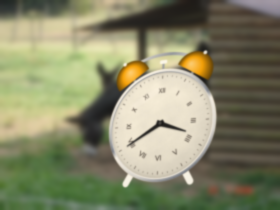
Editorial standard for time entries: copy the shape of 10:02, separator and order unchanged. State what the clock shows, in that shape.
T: 3:40
